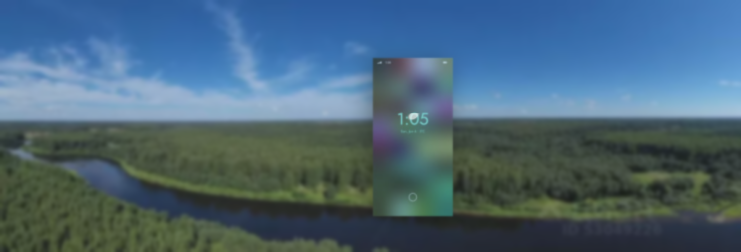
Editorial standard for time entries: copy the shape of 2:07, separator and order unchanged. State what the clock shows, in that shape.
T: 1:05
